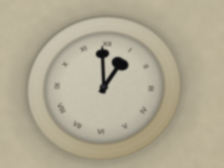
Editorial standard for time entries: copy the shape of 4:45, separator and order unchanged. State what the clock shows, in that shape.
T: 12:59
